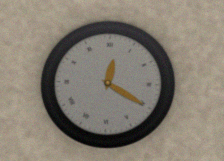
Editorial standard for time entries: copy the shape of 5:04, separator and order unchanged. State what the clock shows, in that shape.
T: 12:20
